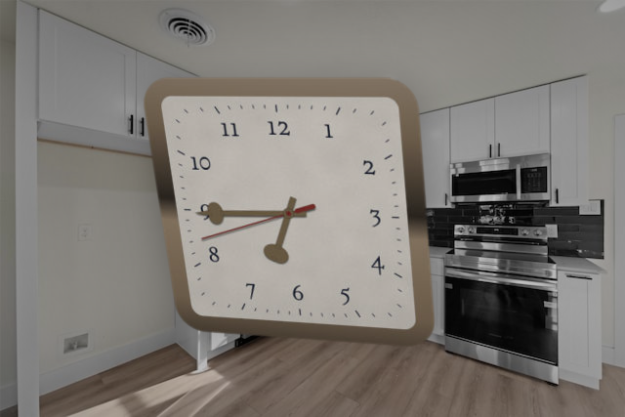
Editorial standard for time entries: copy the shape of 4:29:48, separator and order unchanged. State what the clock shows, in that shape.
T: 6:44:42
